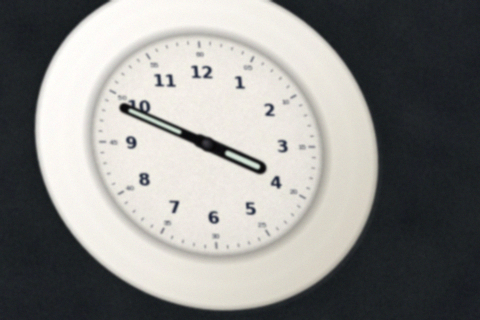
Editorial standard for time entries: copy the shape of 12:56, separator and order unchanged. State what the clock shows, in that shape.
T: 3:49
